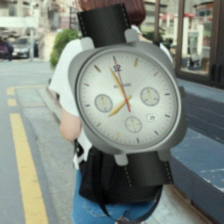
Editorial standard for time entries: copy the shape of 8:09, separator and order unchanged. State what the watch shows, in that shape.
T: 7:58
